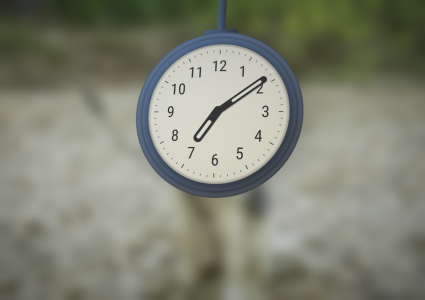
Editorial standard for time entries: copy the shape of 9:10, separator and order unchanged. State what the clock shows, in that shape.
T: 7:09
